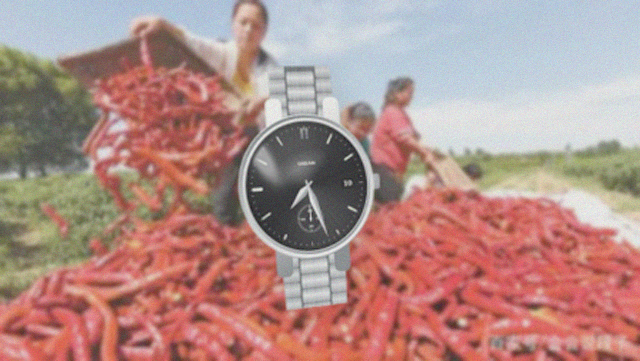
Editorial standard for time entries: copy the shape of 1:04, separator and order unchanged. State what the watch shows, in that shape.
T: 7:27
